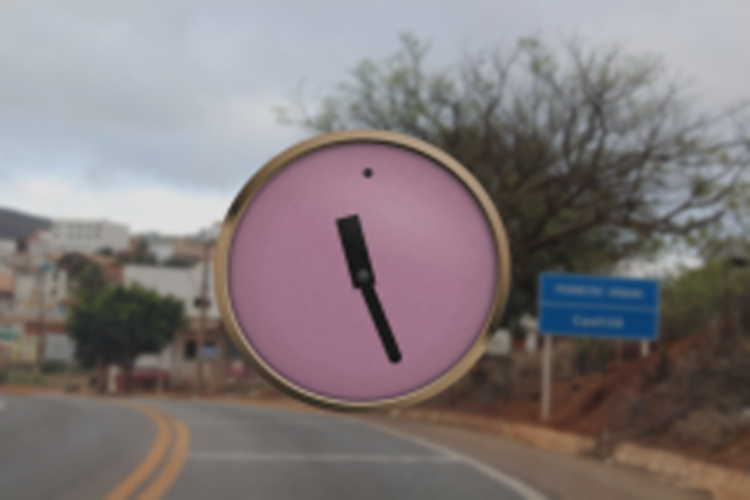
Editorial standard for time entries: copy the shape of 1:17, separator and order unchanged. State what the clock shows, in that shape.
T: 11:26
